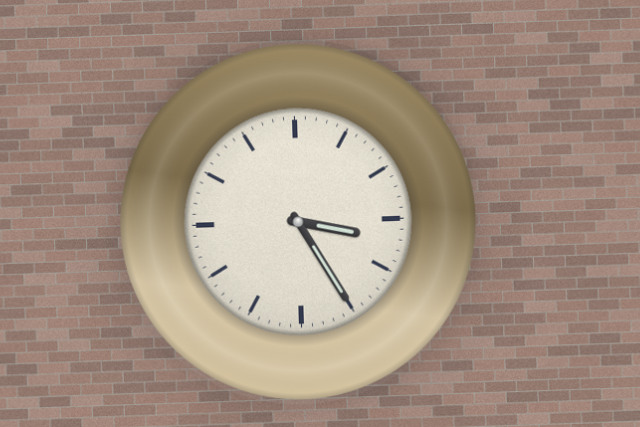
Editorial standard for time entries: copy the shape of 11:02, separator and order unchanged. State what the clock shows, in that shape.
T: 3:25
